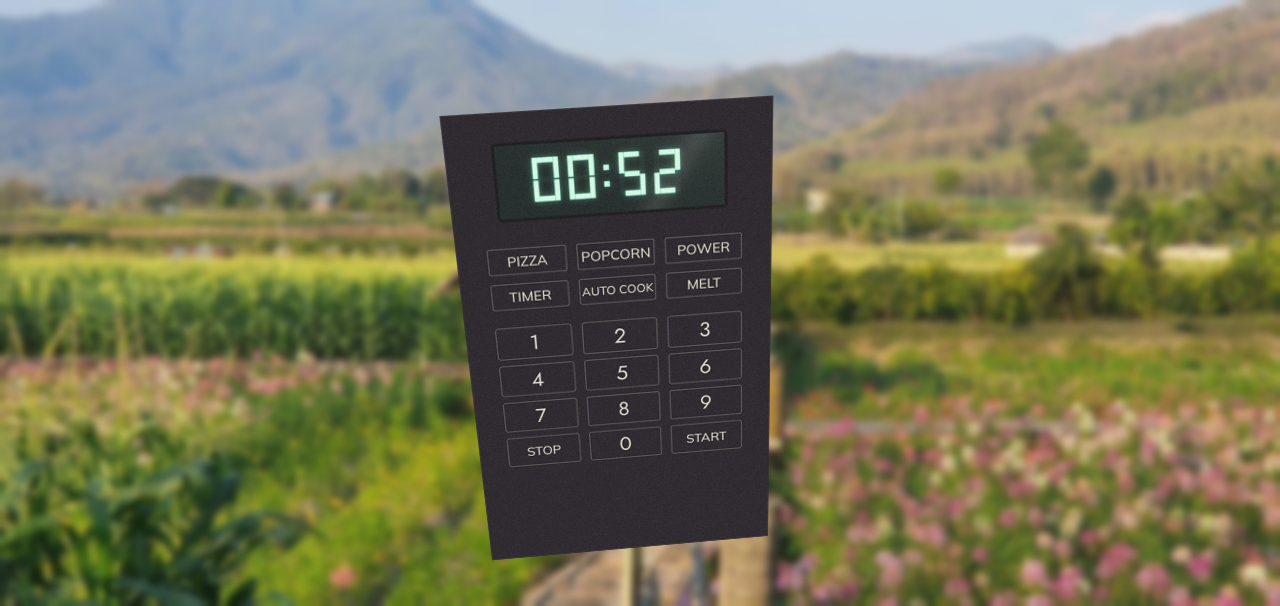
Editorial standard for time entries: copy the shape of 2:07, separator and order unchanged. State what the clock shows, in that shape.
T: 0:52
